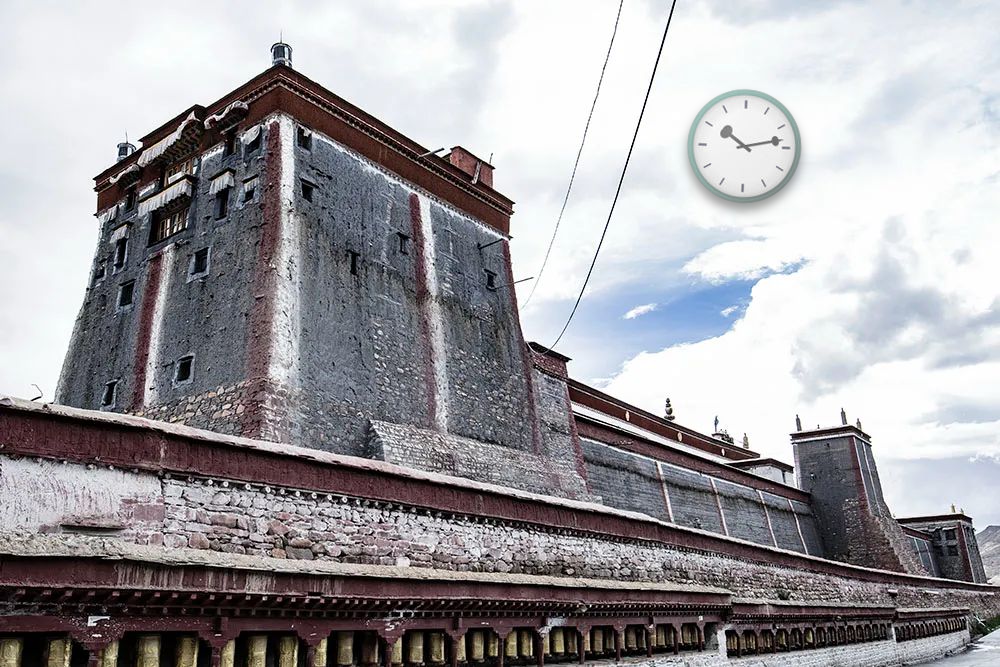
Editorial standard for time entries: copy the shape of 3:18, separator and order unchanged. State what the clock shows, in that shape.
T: 10:13
